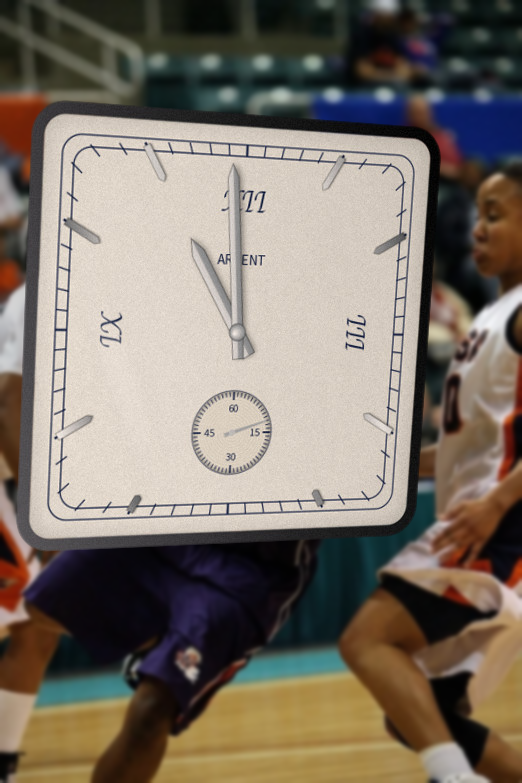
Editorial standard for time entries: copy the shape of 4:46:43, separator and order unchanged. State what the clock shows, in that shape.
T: 10:59:12
